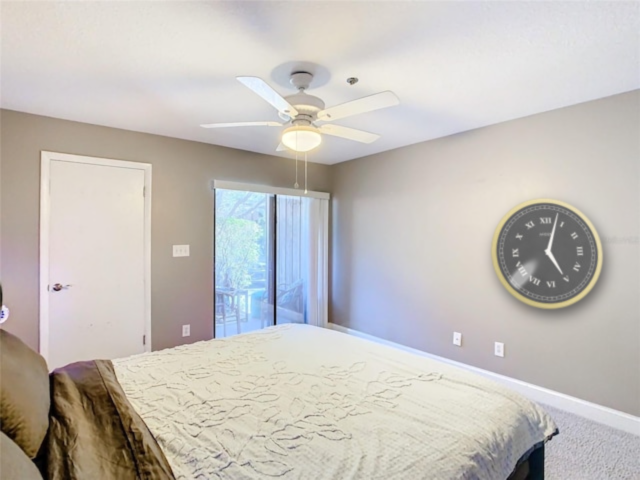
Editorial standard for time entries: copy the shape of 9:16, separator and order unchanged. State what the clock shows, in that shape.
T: 5:03
